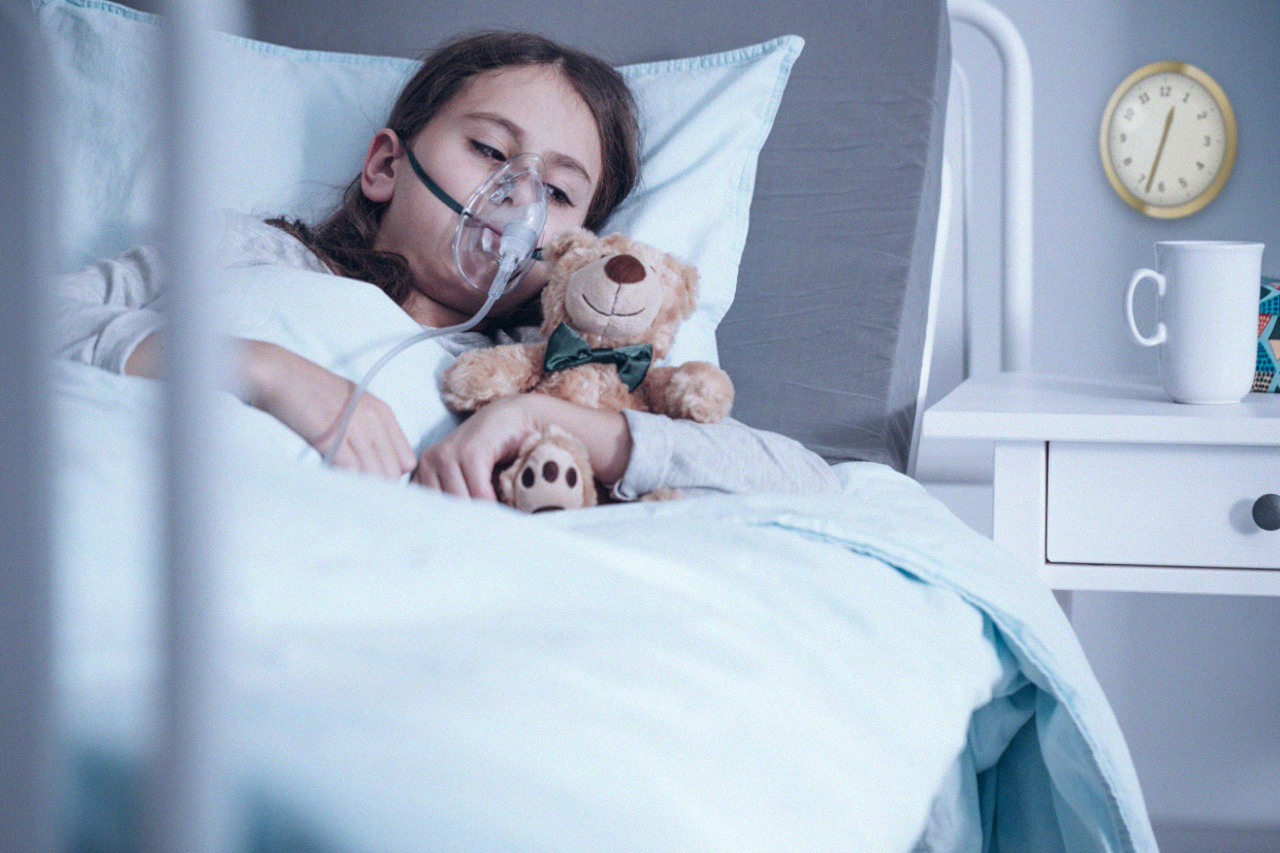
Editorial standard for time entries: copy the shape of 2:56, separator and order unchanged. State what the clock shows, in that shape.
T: 12:33
